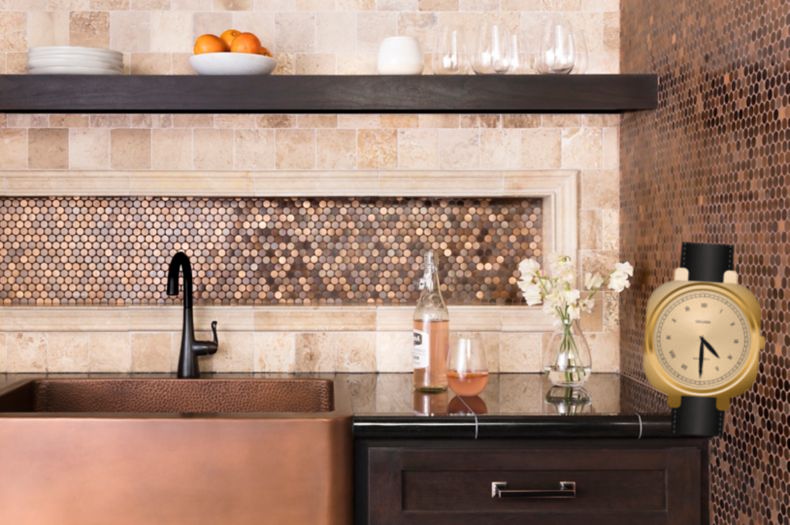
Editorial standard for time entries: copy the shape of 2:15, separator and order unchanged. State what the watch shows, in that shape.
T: 4:30
